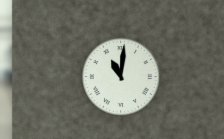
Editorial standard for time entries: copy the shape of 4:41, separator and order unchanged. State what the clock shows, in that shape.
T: 11:01
